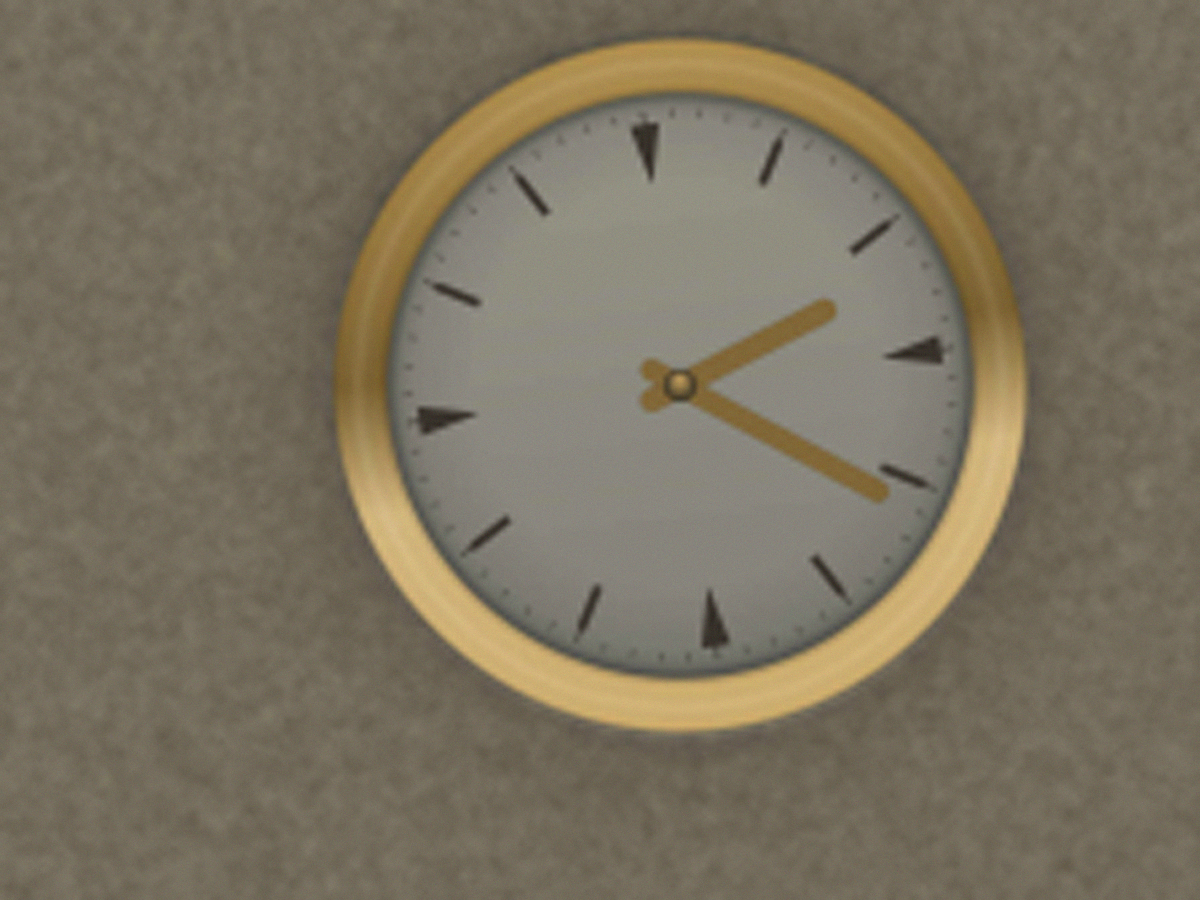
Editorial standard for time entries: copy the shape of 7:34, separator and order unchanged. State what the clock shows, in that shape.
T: 2:21
